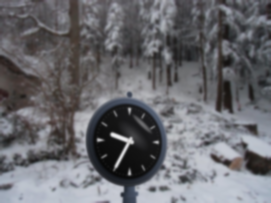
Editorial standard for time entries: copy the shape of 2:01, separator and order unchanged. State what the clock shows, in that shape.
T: 9:35
